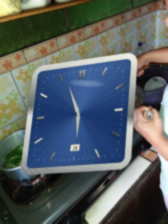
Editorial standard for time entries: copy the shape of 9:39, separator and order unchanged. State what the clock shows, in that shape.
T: 5:56
